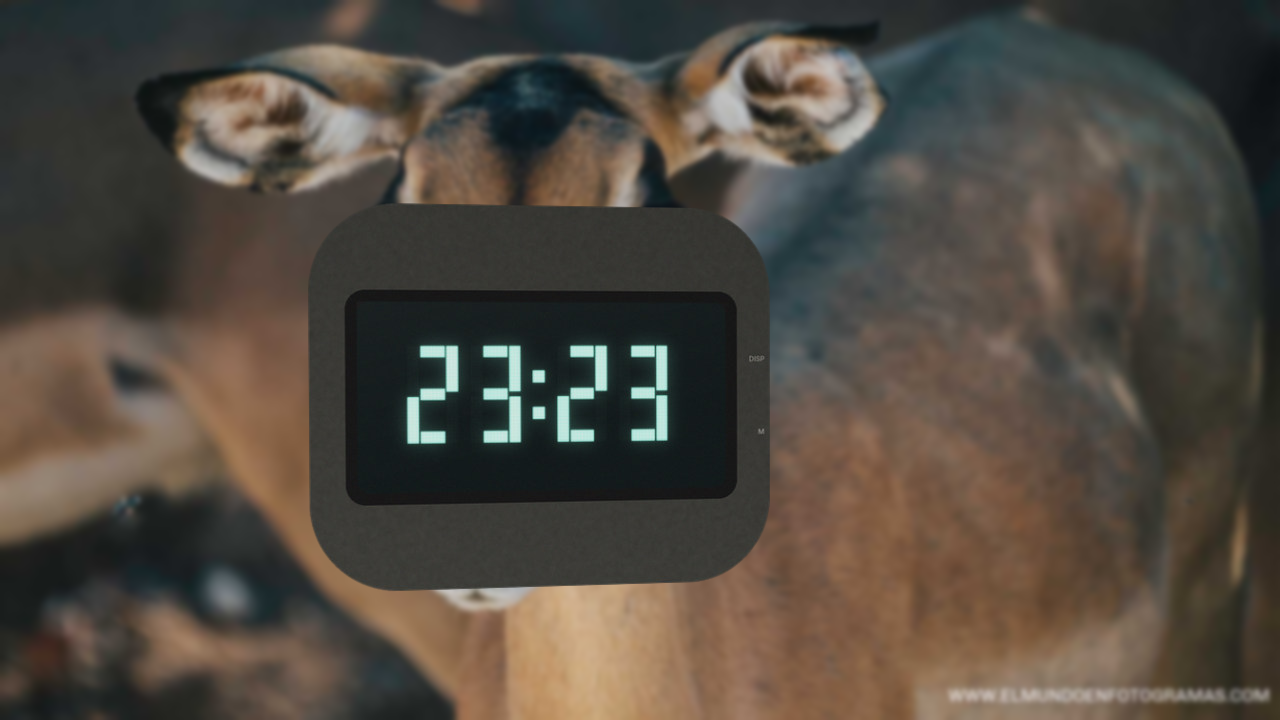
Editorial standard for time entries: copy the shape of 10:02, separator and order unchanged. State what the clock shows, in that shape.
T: 23:23
